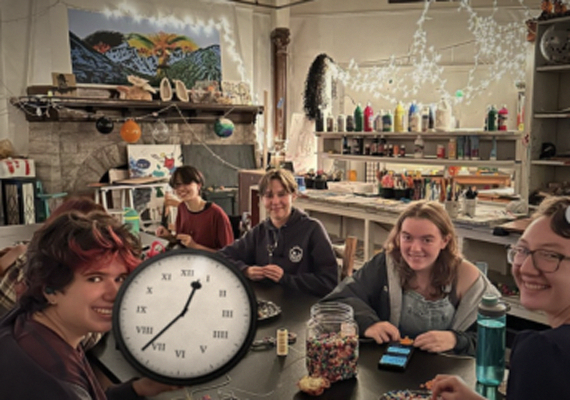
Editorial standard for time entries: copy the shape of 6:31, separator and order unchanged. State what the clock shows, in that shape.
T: 12:37
